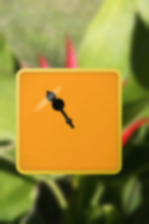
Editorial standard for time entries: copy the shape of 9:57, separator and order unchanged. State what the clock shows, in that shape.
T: 10:54
